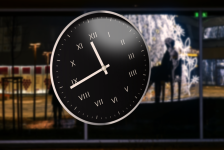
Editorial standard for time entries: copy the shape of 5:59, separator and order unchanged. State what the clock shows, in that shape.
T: 11:44
